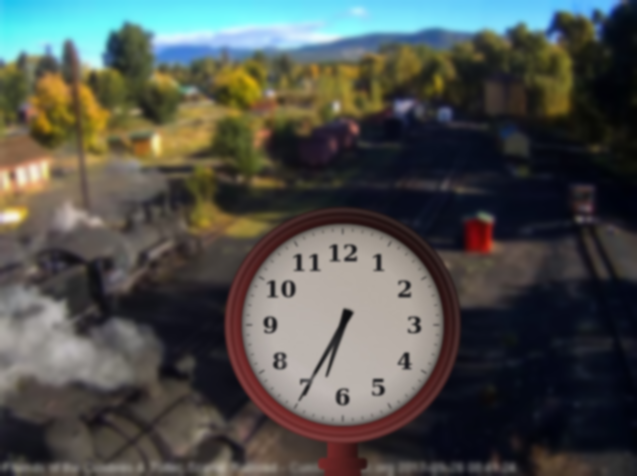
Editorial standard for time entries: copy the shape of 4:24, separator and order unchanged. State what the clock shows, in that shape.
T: 6:35
